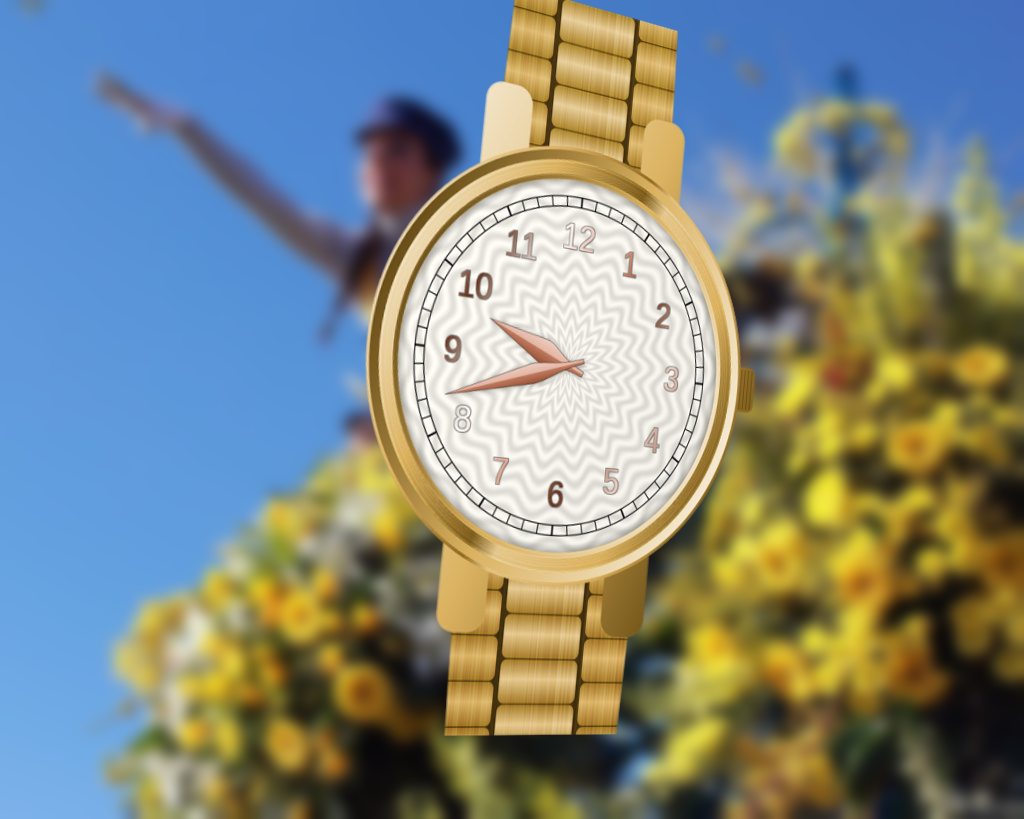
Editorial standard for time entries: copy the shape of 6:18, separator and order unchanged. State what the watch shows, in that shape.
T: 9:42
